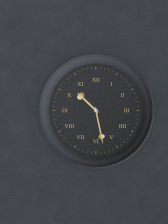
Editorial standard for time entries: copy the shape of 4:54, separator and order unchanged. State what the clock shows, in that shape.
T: 10:28
